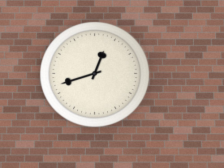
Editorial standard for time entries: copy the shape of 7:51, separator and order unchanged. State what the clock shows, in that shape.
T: 12:42
